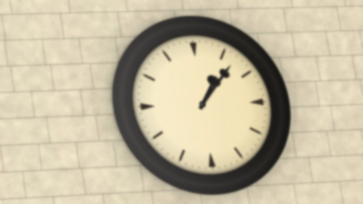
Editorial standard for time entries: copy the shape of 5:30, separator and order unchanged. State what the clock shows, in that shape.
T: 1:07
